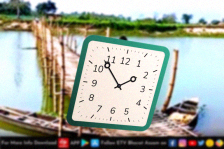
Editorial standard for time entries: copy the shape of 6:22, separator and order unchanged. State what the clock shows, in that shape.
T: 1:53
